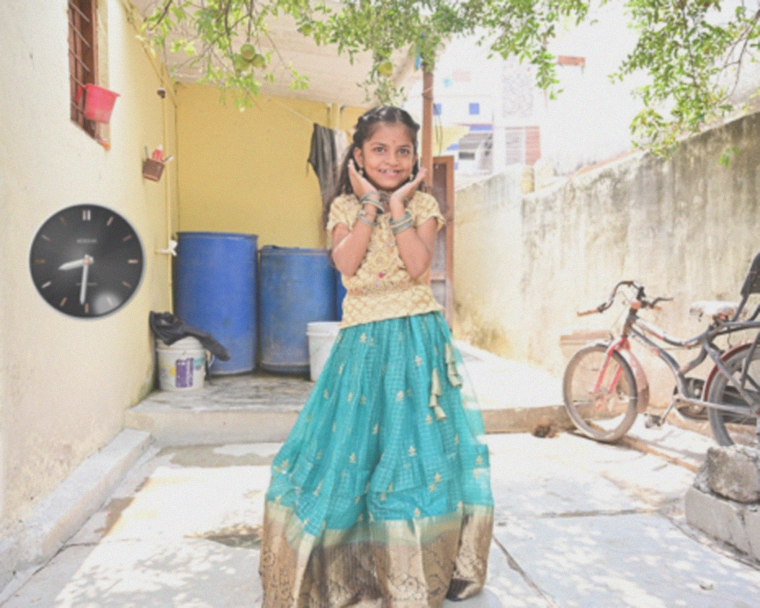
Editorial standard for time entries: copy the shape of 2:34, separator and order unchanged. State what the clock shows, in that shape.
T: 8:31
